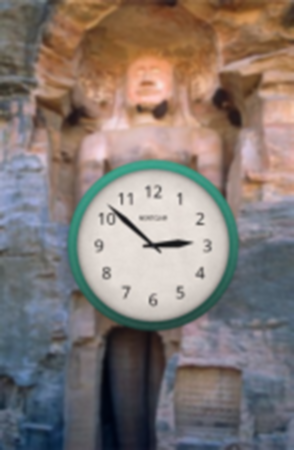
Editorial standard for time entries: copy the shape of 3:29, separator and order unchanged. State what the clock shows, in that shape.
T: 2:52
